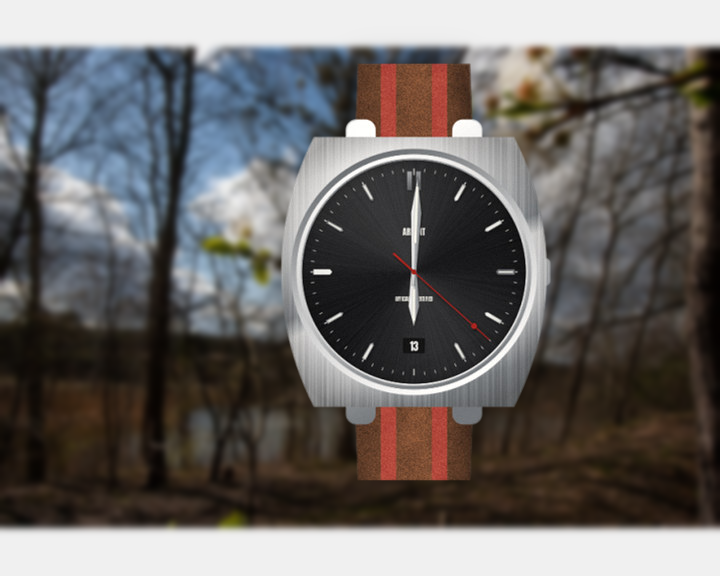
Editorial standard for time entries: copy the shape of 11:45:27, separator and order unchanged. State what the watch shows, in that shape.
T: 6:00:22
